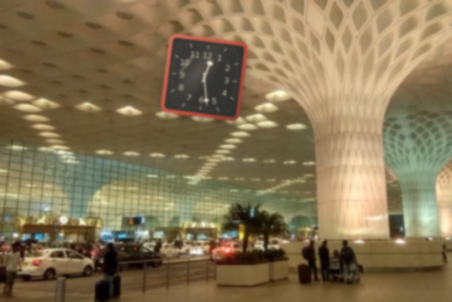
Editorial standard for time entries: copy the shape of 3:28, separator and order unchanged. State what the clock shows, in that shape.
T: 12:28
